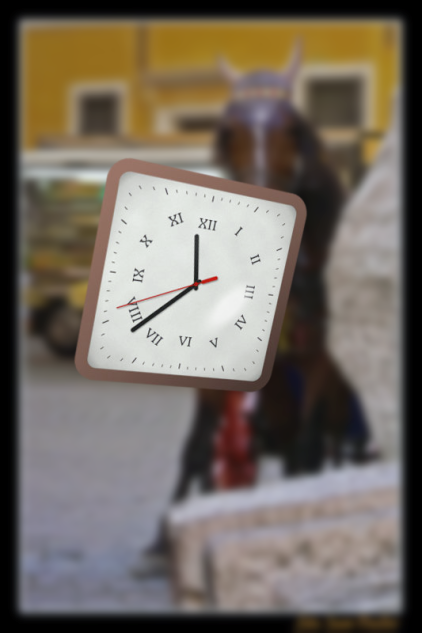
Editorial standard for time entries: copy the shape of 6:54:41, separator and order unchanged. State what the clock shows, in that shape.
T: 11:37:41
